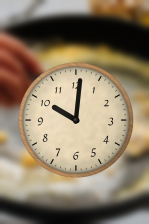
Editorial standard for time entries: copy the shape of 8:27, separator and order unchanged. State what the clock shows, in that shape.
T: 10:01
